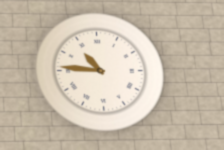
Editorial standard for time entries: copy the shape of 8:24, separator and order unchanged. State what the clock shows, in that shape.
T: 10:46
